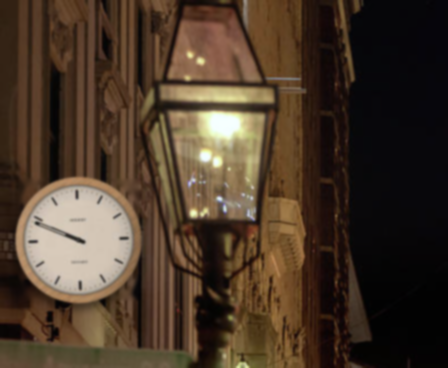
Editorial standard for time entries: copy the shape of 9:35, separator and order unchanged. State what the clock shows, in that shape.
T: 9:49
